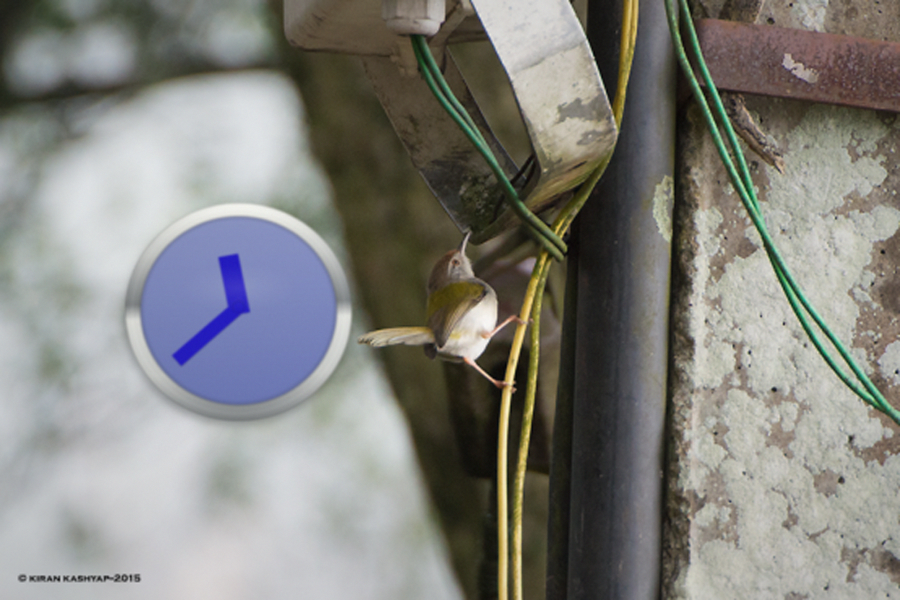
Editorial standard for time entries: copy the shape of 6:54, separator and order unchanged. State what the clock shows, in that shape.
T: 11:38
